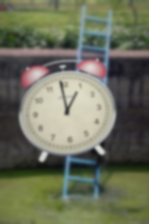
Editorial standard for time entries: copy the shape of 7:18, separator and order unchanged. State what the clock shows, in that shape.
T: 12:59
